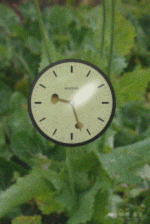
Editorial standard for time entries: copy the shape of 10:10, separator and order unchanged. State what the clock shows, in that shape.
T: 9:27
